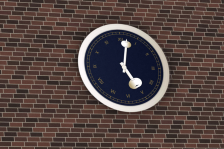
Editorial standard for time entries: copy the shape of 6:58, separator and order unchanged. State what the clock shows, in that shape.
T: 5:02
